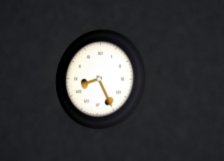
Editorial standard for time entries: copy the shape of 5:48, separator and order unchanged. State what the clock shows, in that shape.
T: 8:25
